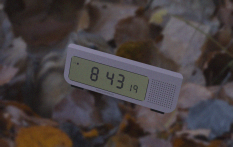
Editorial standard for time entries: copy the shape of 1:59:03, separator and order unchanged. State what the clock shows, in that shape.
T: 8:43:19
